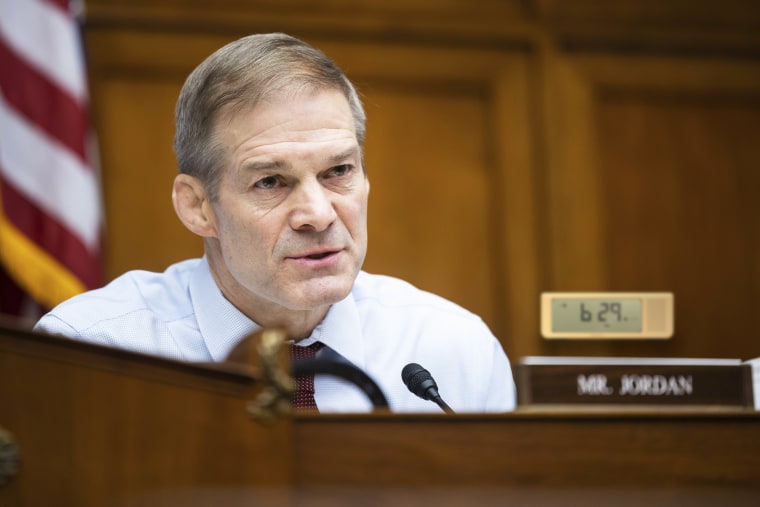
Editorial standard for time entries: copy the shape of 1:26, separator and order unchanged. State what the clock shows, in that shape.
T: 6:29
